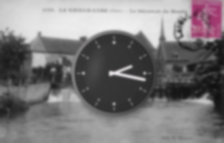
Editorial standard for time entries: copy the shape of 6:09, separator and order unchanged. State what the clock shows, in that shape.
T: 2:17
